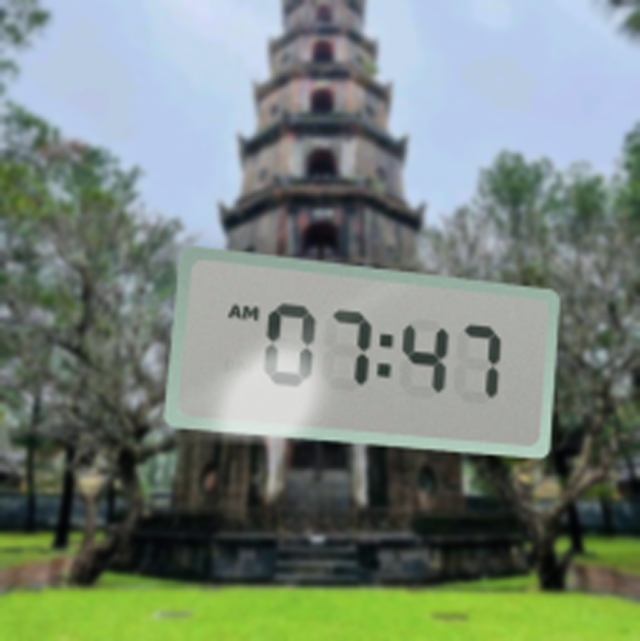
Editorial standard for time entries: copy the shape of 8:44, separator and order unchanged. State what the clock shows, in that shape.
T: 7:47
